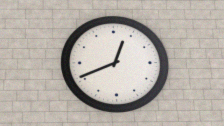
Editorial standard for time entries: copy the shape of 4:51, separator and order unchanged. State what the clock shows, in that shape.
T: 12:41
